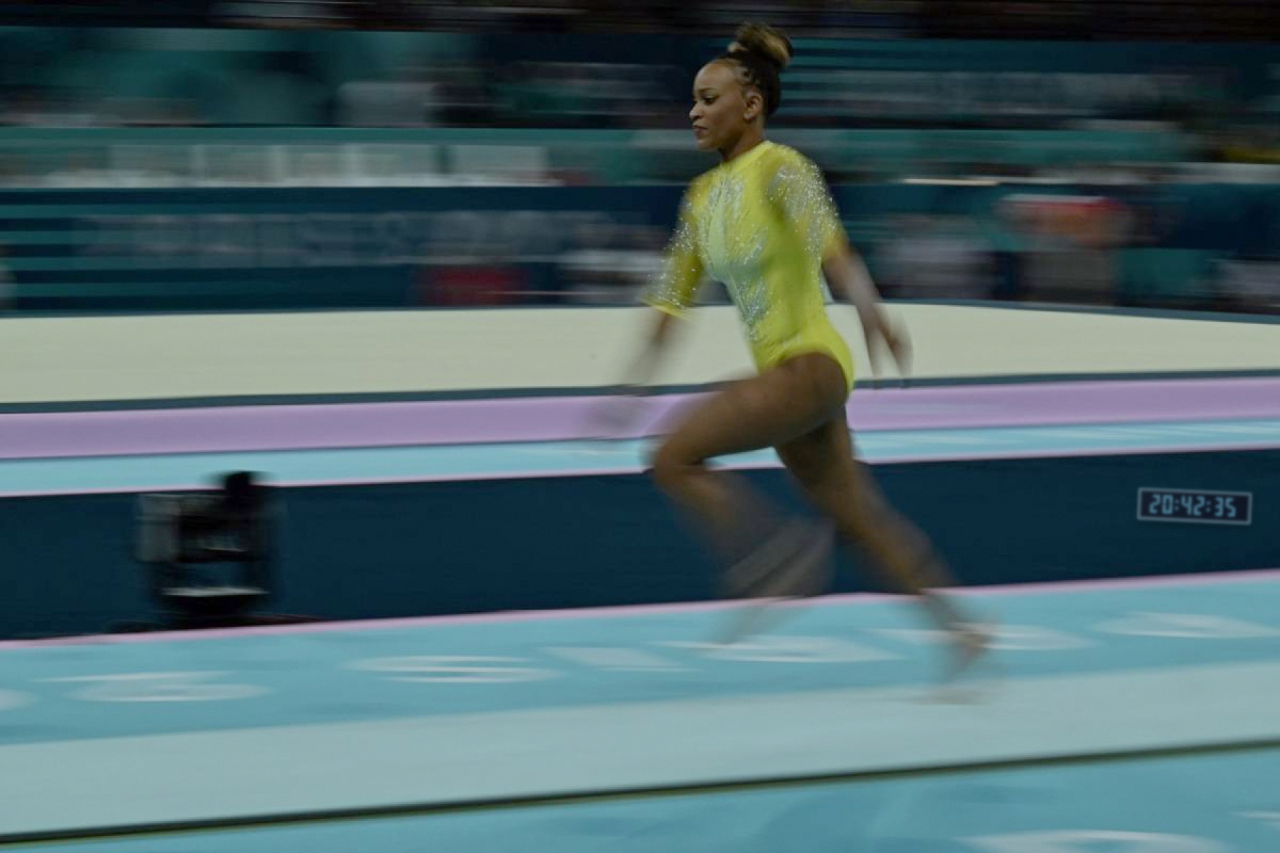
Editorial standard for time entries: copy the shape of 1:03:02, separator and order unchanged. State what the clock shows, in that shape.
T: 20:42:35
